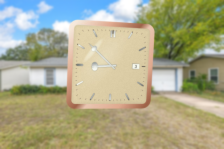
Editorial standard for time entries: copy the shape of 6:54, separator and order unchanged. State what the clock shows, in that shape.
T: 8:52
